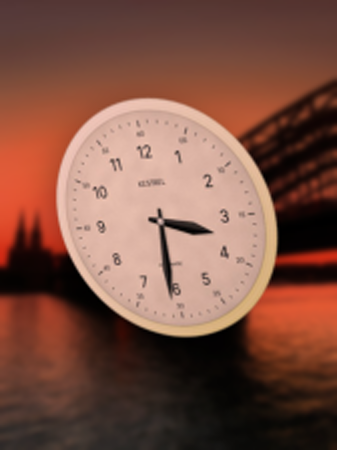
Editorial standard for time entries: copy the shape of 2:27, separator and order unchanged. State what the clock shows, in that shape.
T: 3:31
